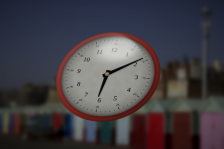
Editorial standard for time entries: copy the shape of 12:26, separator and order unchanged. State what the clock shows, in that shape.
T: 6:09
